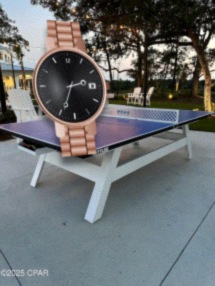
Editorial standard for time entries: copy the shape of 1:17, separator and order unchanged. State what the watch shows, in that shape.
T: 2:34
